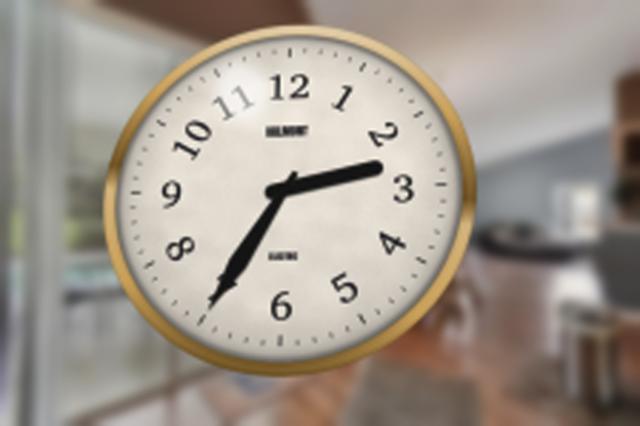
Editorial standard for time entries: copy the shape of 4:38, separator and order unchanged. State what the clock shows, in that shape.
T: 2:35
